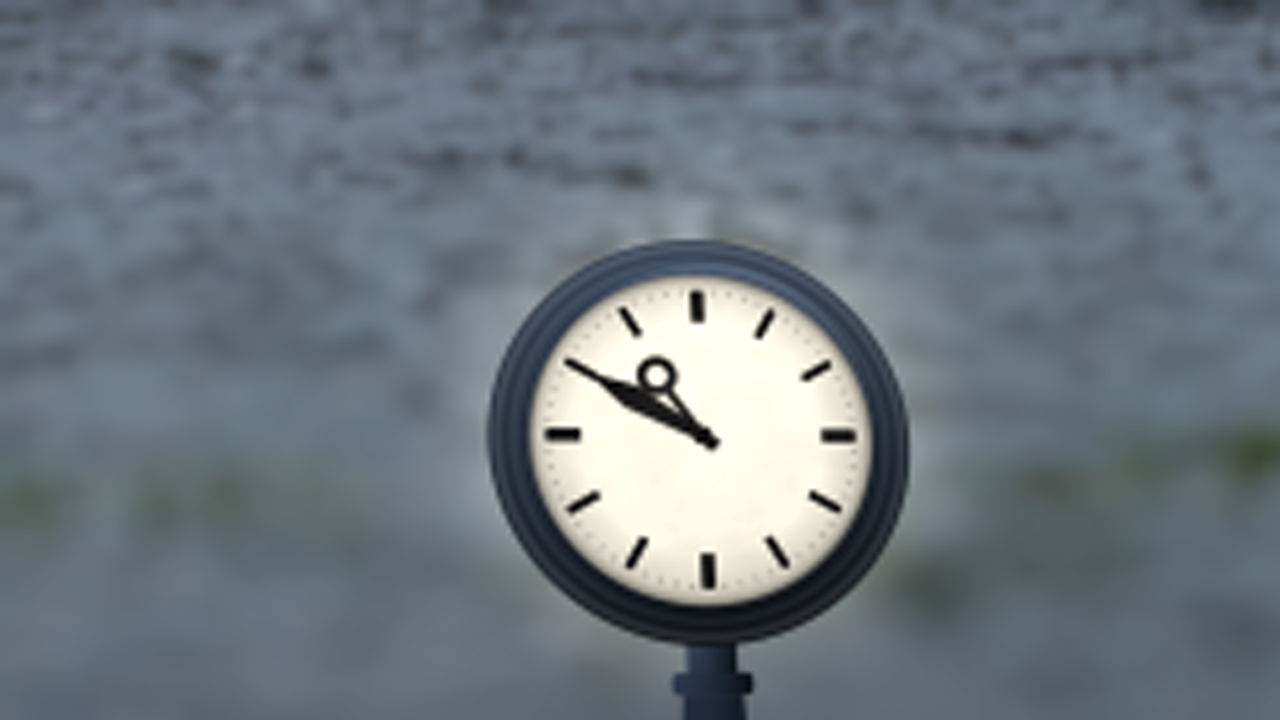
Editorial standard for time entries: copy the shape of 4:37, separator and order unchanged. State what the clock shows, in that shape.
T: 10:50
